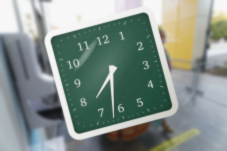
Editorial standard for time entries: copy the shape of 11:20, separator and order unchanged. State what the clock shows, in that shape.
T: 7:32
